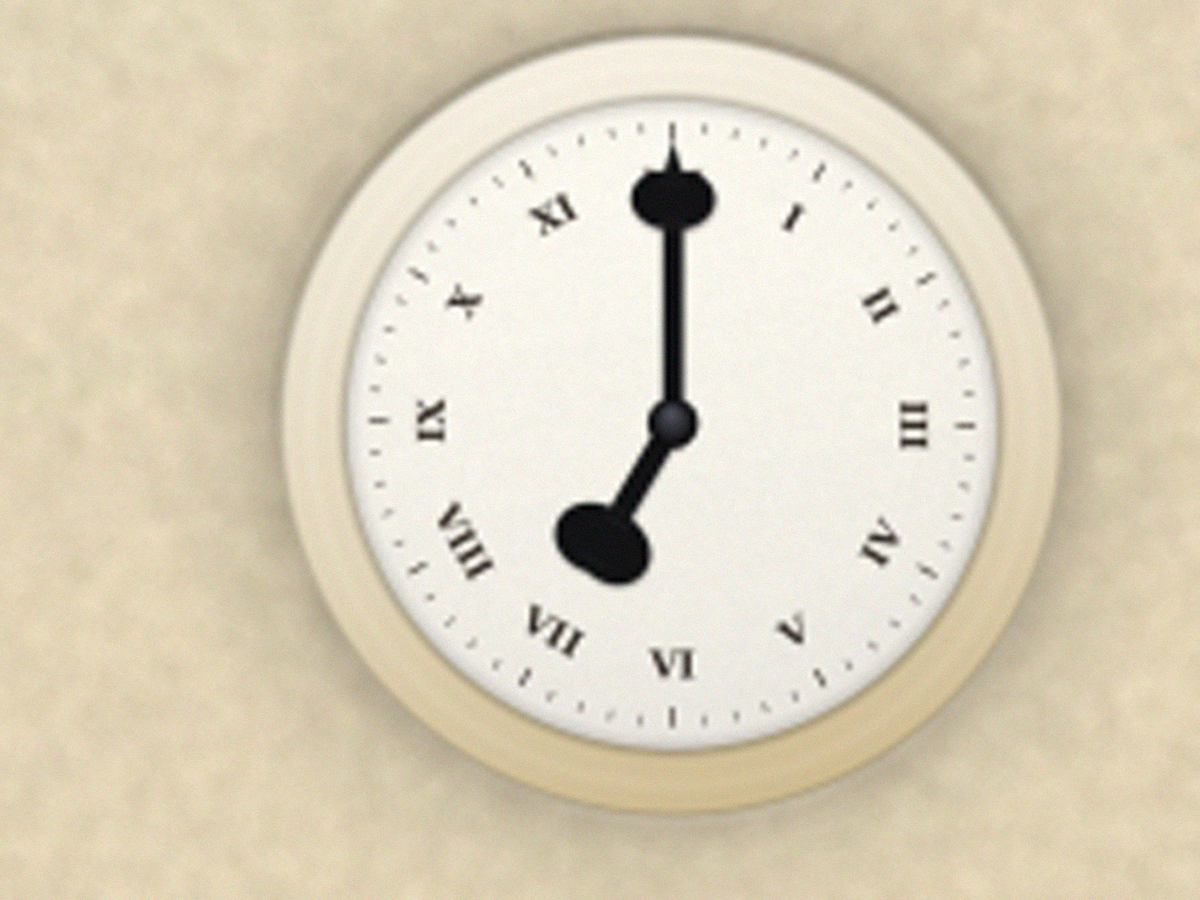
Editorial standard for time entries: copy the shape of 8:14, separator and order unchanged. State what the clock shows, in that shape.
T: 7:00
